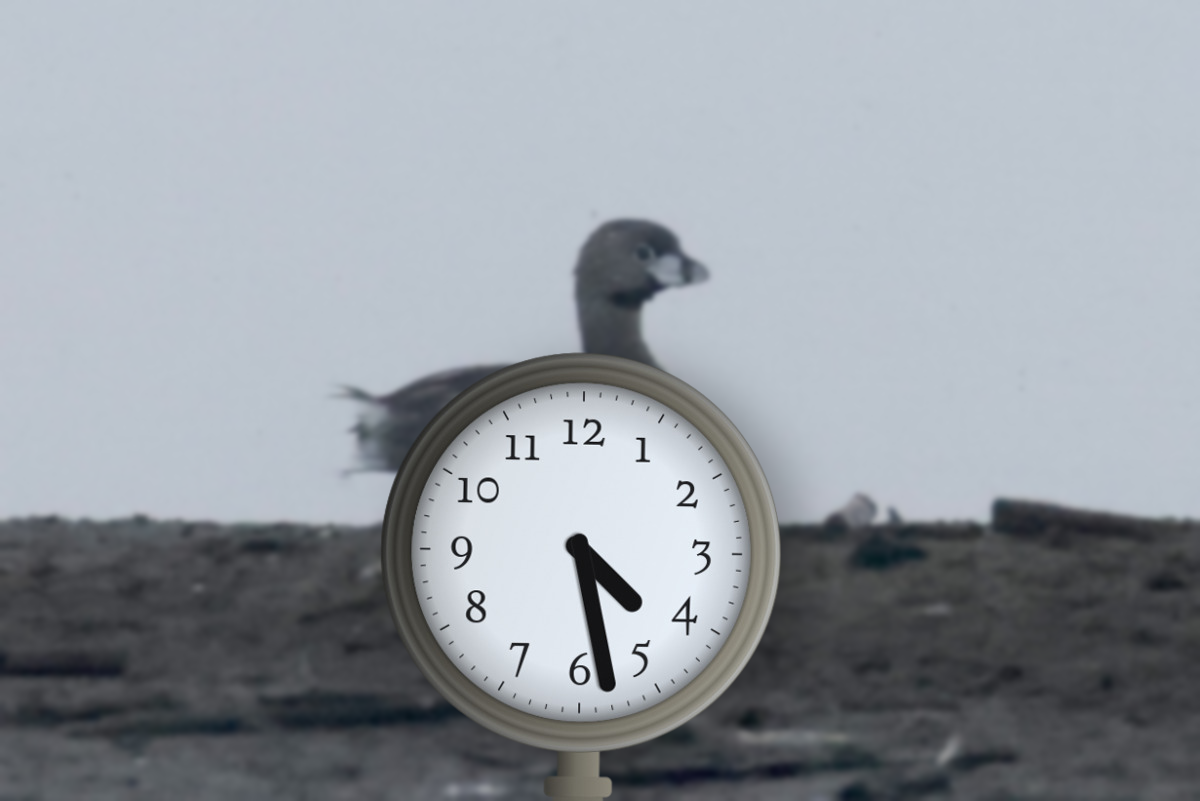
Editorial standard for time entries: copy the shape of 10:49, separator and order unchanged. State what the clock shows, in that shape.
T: 4:28
